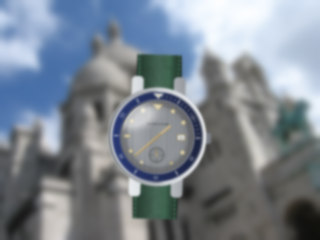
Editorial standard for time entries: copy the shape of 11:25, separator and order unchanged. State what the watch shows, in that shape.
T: 1:38
